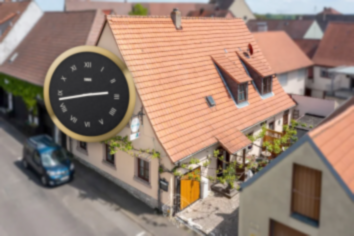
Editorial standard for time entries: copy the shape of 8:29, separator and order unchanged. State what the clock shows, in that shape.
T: 2:43
